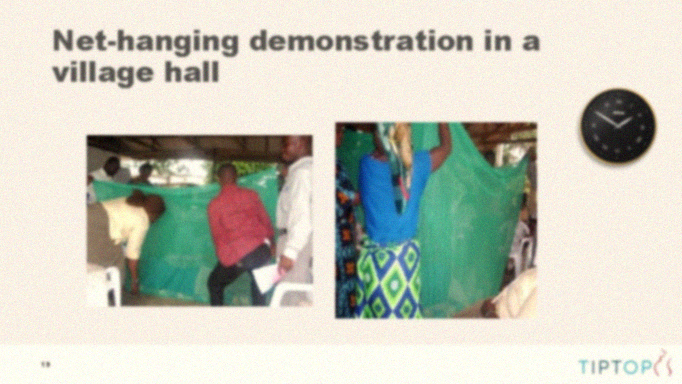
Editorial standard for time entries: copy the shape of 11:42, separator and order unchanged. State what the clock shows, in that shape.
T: 1:50
